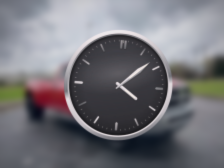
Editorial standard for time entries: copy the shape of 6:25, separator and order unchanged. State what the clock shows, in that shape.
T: 4:08
